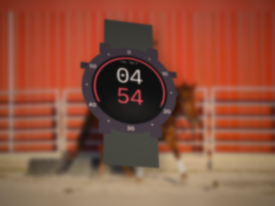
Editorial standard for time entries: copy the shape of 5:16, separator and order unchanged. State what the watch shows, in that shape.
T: 4:54
